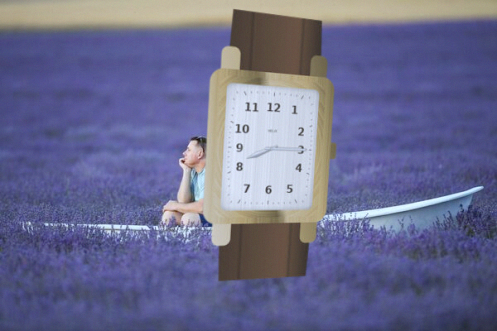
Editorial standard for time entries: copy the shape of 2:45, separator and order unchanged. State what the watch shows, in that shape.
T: 8:15
